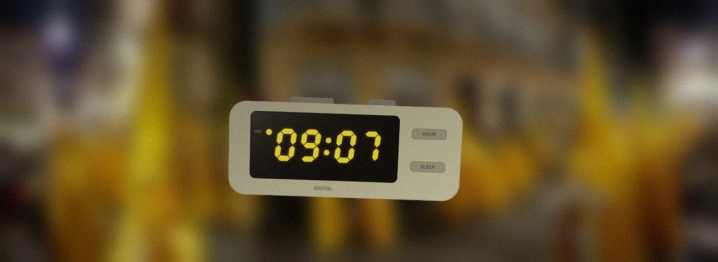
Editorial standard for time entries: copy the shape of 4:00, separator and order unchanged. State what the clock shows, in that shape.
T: 9:07
